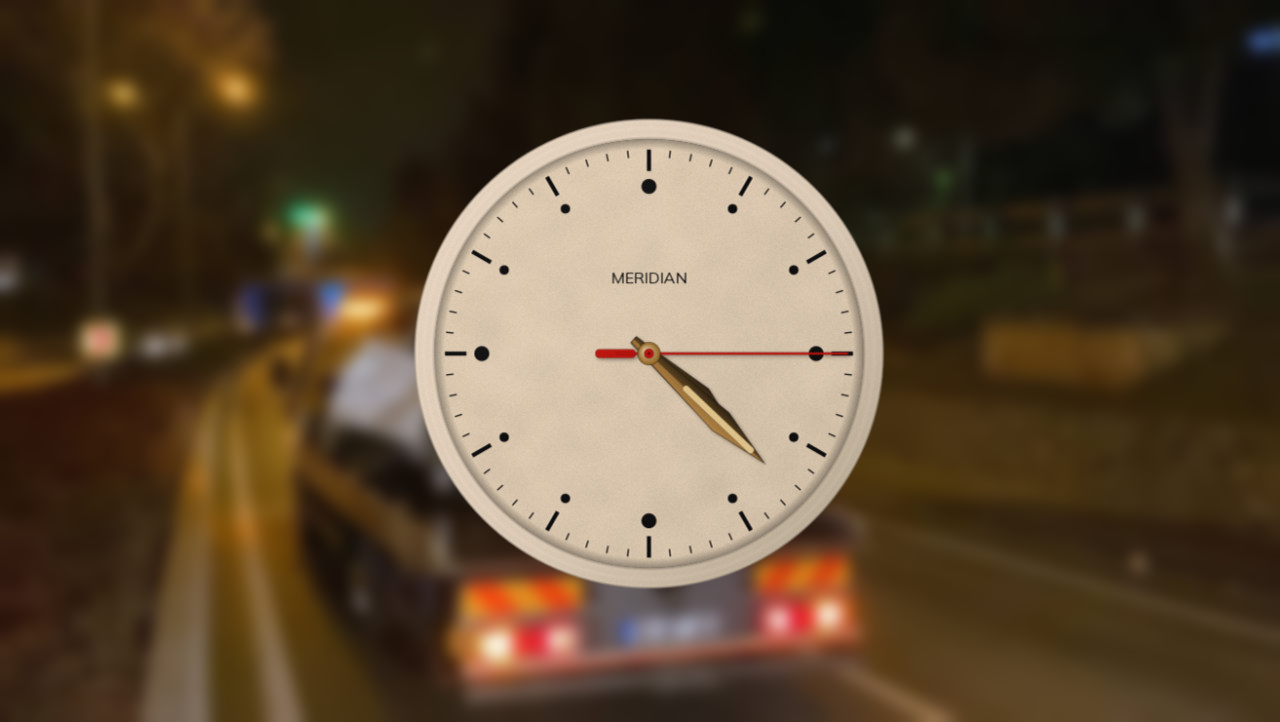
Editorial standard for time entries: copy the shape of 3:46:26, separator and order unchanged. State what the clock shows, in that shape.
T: 4:22:15
